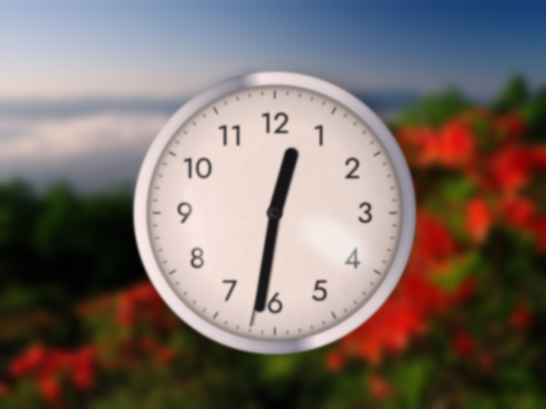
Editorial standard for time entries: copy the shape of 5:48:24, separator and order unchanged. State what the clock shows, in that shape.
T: 12:31:32
